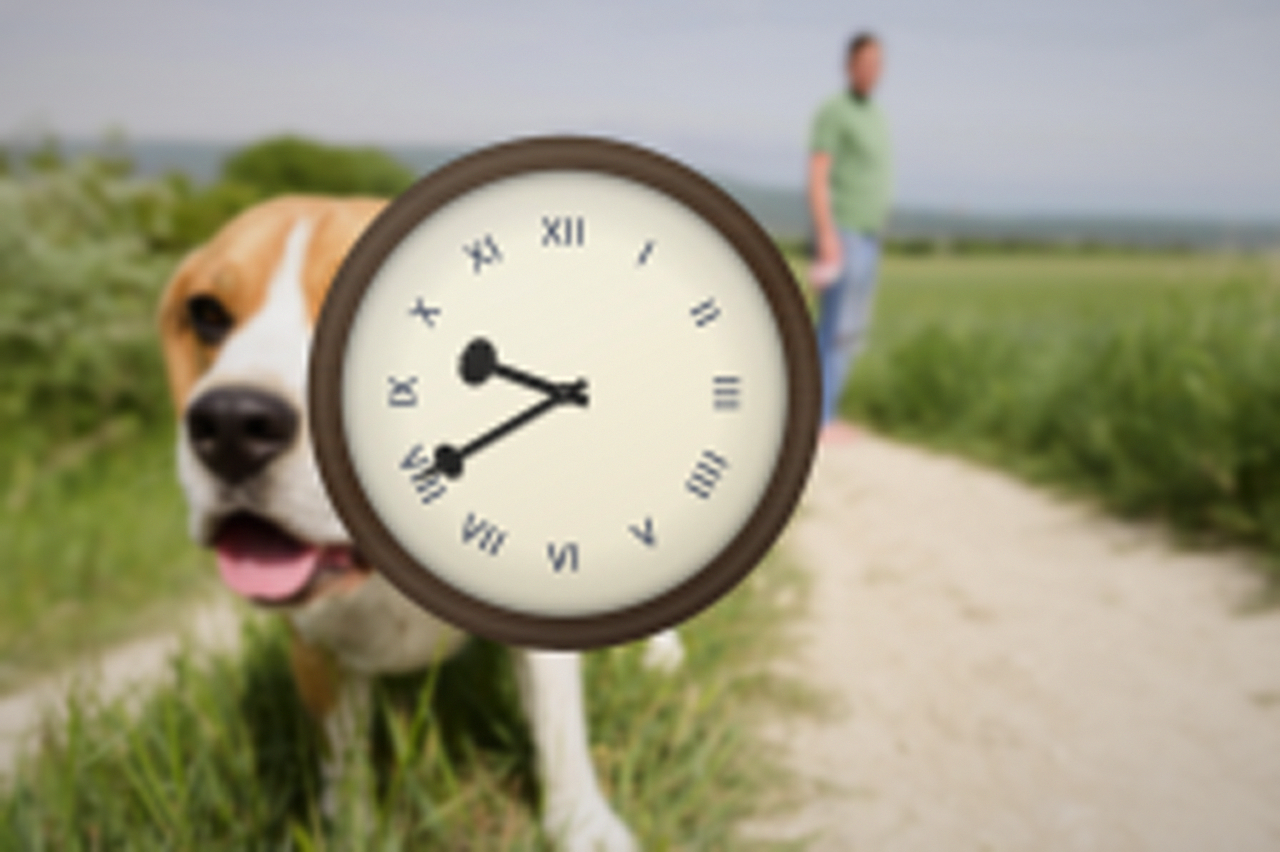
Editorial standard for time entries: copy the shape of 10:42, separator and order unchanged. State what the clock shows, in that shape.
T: 9:40
